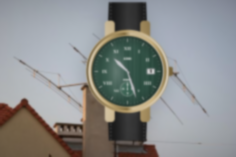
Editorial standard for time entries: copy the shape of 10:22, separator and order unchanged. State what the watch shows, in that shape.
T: 10:27
